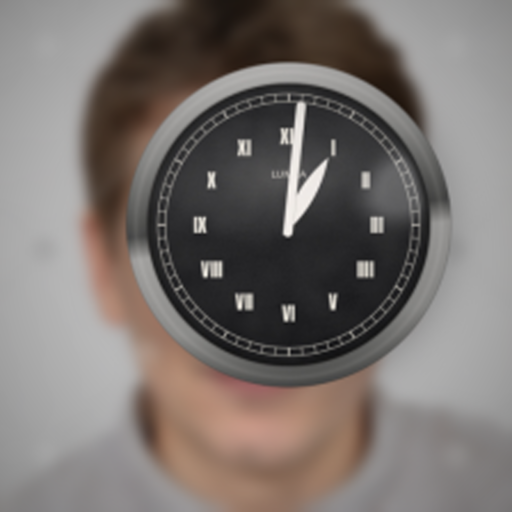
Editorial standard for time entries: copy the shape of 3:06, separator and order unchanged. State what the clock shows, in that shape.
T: 1:01
